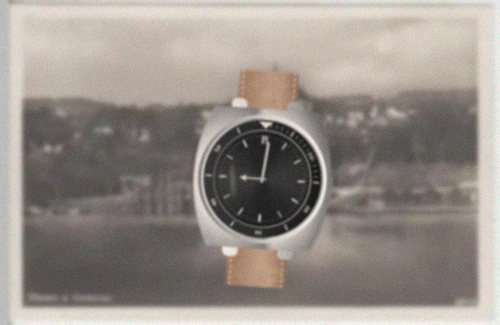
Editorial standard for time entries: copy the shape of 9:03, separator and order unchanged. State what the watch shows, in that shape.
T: 9:01
